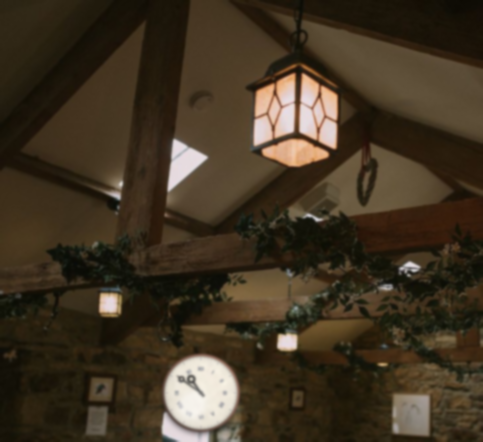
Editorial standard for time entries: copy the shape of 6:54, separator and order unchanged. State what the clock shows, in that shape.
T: 10:51
